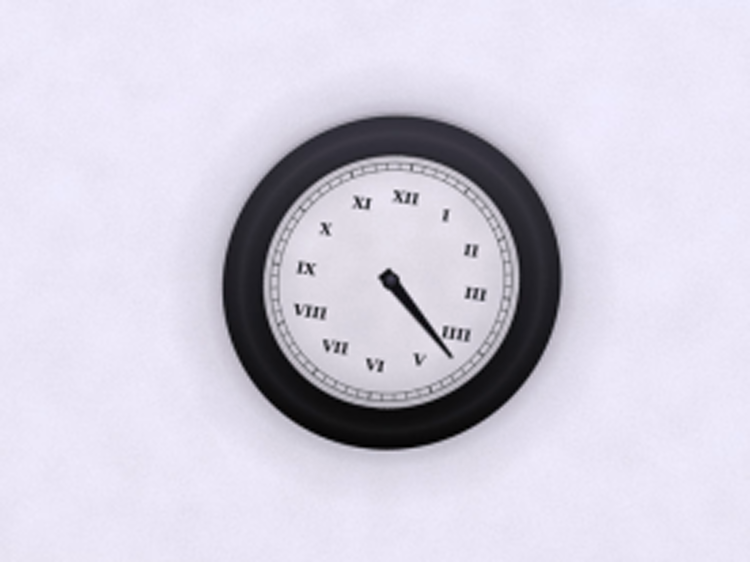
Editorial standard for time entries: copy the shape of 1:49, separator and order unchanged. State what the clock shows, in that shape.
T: 4:22
